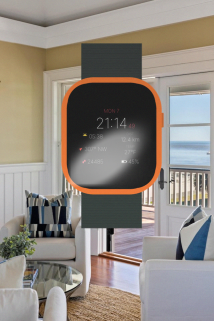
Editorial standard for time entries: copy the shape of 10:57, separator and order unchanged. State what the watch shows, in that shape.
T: 21:14
